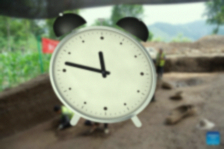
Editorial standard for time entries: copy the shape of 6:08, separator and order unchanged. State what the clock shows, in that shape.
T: 11:47
